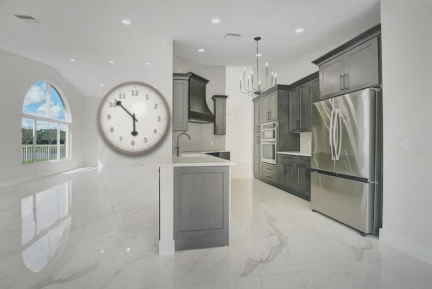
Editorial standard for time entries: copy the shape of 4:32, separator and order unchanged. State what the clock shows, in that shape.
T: 5:52
